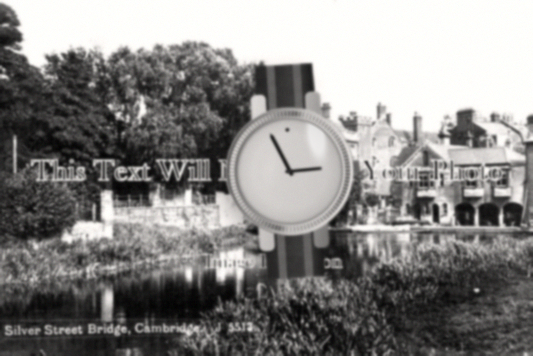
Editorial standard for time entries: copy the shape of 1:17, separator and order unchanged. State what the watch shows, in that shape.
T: 2:56
